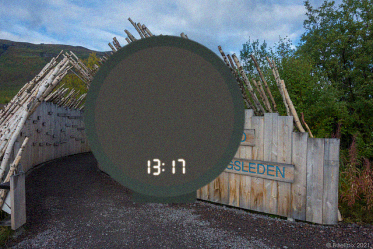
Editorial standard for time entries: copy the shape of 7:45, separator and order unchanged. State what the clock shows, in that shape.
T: 13:17
